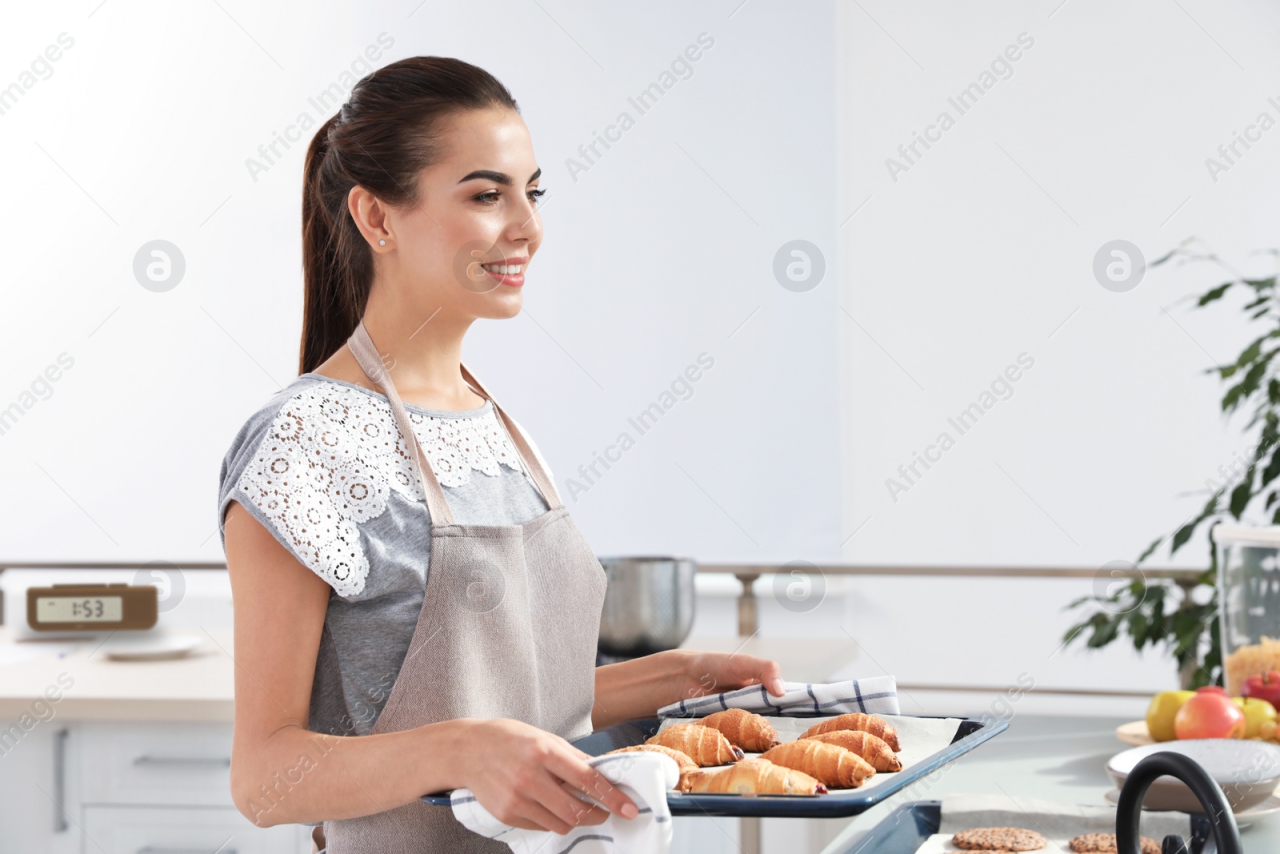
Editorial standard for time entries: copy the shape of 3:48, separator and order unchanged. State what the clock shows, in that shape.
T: 1:53
